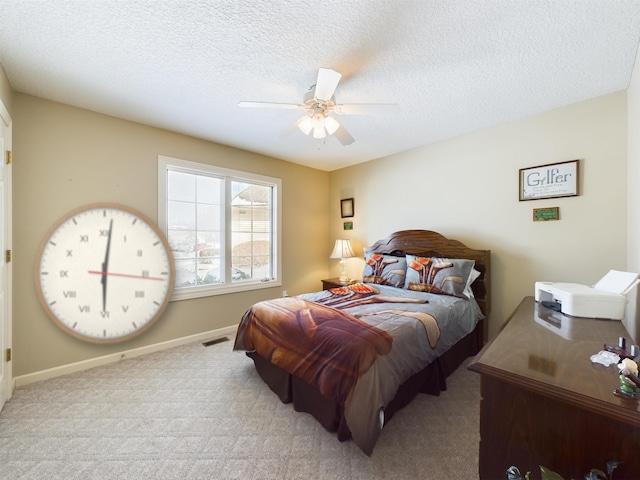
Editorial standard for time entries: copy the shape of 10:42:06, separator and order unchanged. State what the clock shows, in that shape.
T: 6:01:16
